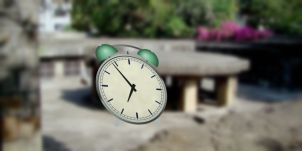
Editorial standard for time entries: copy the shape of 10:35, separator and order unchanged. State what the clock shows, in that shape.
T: 6:54
